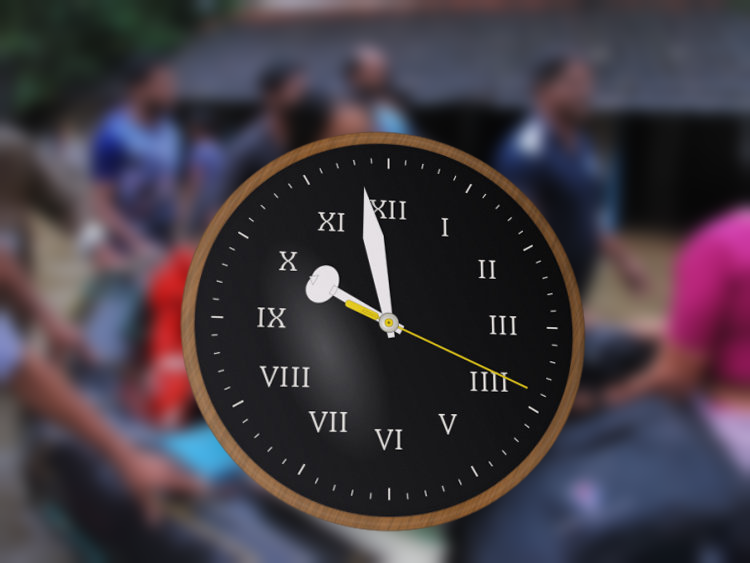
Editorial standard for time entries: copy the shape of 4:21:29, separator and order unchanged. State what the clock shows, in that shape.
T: 9:58:19
